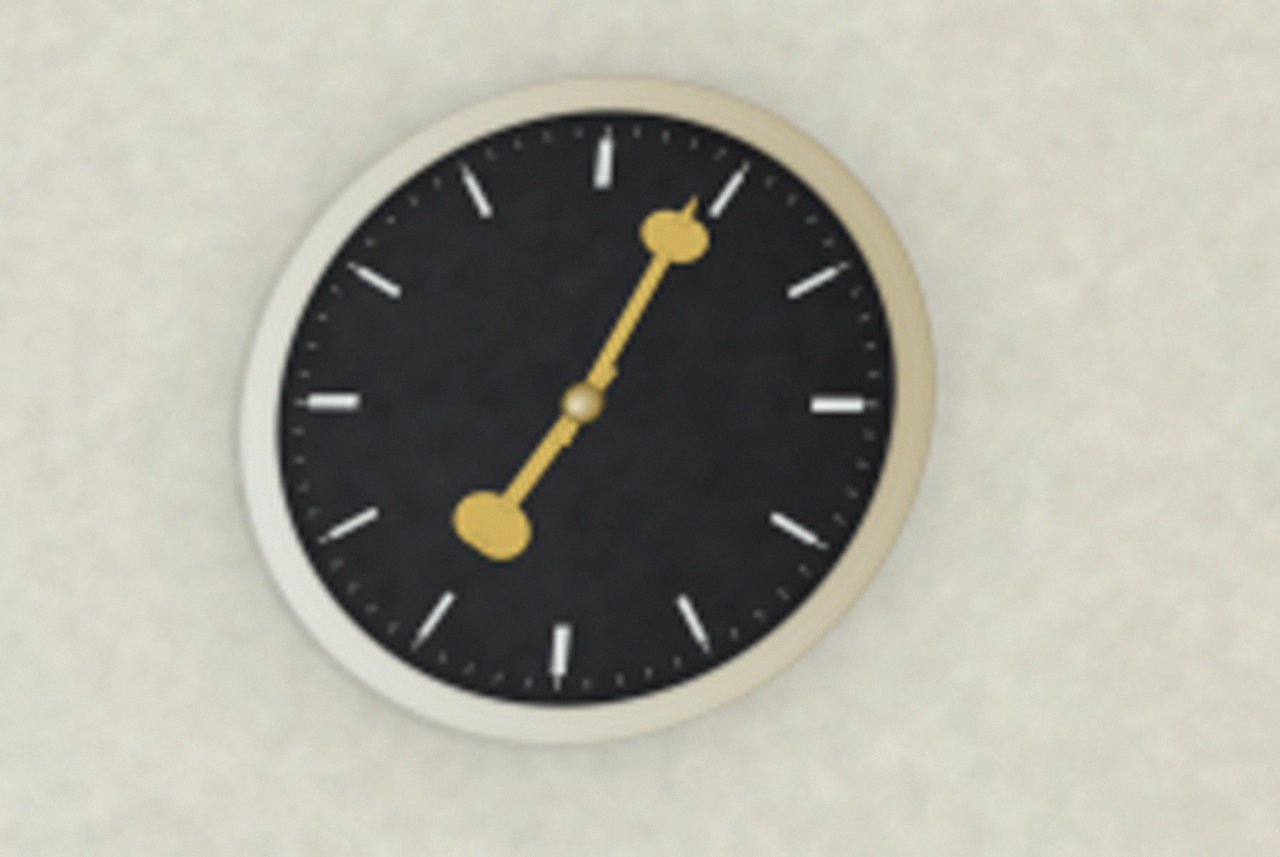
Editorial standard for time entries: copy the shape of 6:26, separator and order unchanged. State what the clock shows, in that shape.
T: 7:04
